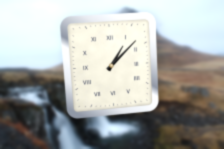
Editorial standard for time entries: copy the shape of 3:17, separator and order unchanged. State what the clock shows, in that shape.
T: 1:08
